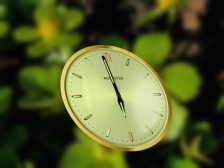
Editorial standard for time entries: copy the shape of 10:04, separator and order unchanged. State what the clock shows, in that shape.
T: 5:59
